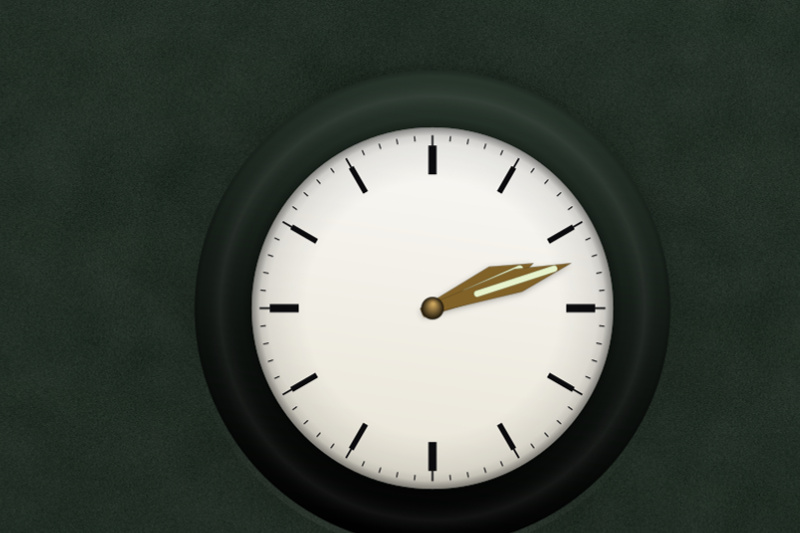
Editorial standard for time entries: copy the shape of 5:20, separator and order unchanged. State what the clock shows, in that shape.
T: 2:12
